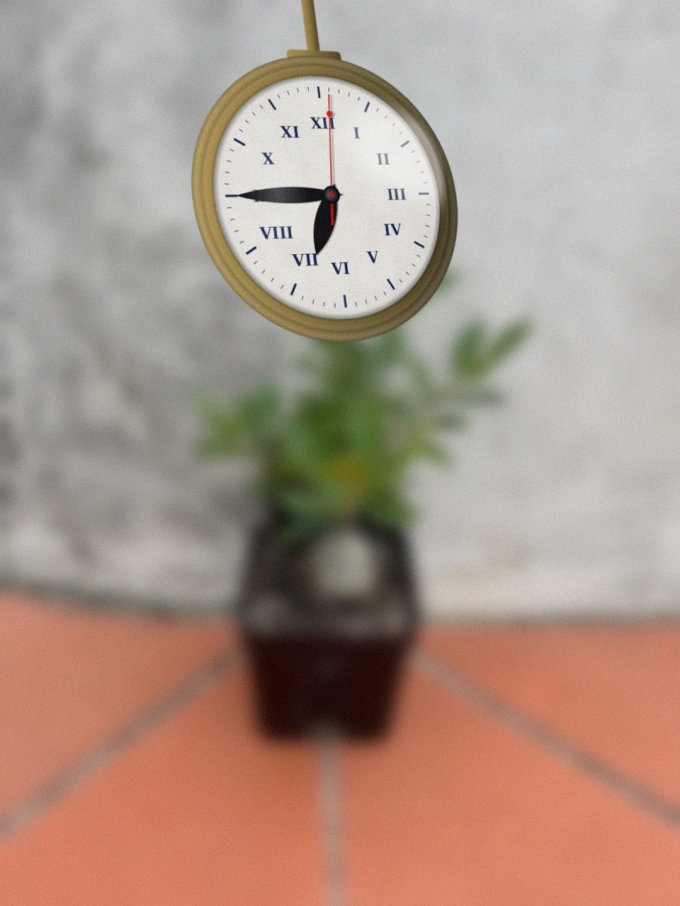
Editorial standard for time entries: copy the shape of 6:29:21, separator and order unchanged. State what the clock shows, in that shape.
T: 6:45:01
